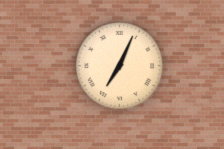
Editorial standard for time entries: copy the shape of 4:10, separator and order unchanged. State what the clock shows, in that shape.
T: 7:04
